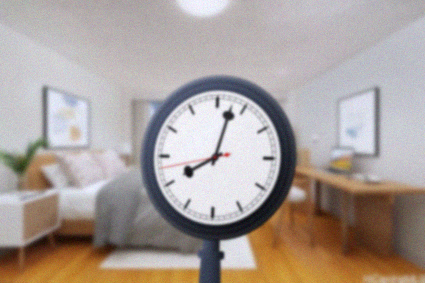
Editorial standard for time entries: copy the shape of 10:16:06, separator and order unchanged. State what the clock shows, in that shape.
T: 8:02:43
